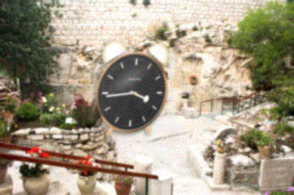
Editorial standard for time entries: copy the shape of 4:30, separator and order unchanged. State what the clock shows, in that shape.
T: 3:44
